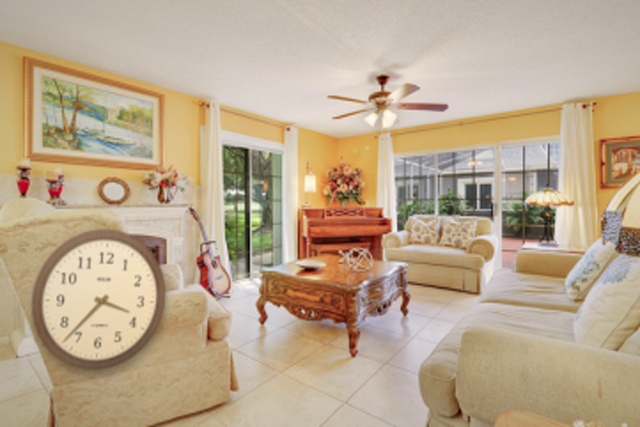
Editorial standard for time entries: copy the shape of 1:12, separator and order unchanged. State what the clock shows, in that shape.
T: 3:37
